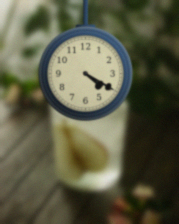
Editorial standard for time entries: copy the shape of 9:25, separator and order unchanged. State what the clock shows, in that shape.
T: 4:20
